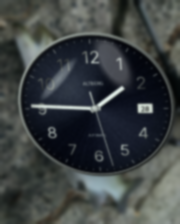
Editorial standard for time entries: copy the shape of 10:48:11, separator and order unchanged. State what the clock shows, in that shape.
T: 1:45:28
